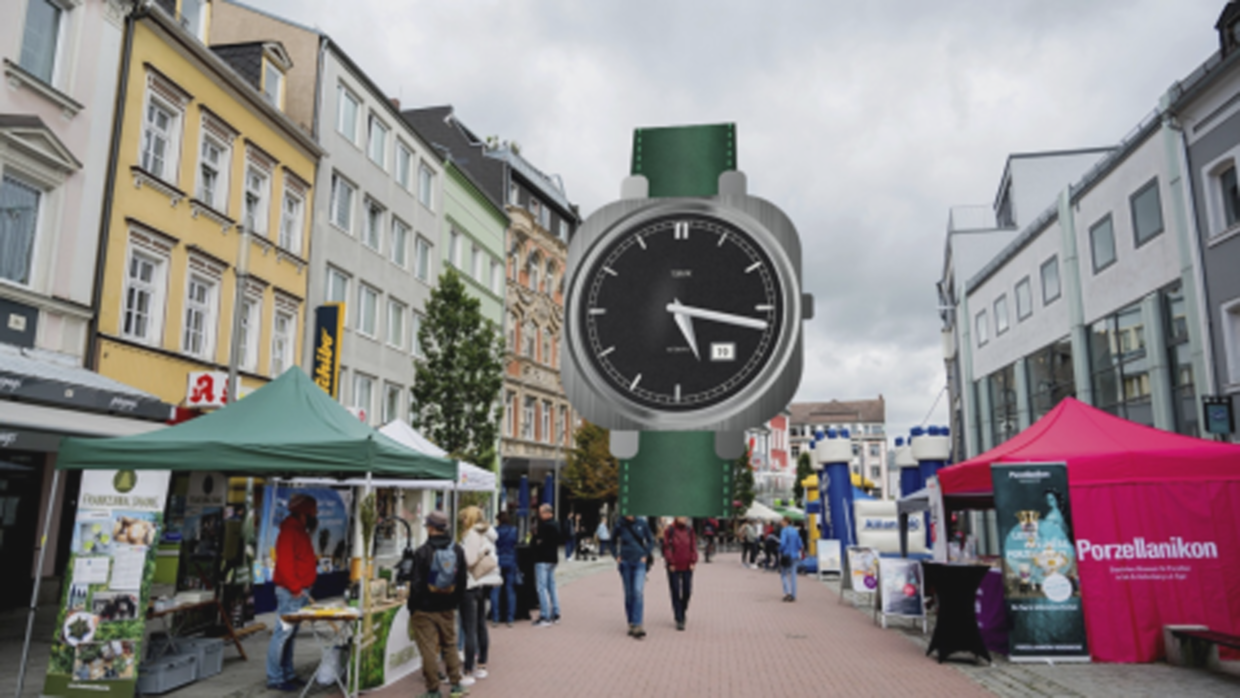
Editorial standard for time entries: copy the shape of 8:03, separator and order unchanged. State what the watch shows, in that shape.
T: 5:17
